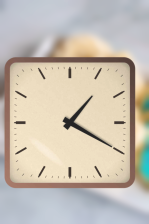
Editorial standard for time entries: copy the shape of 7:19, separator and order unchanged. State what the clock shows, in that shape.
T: 1:20
